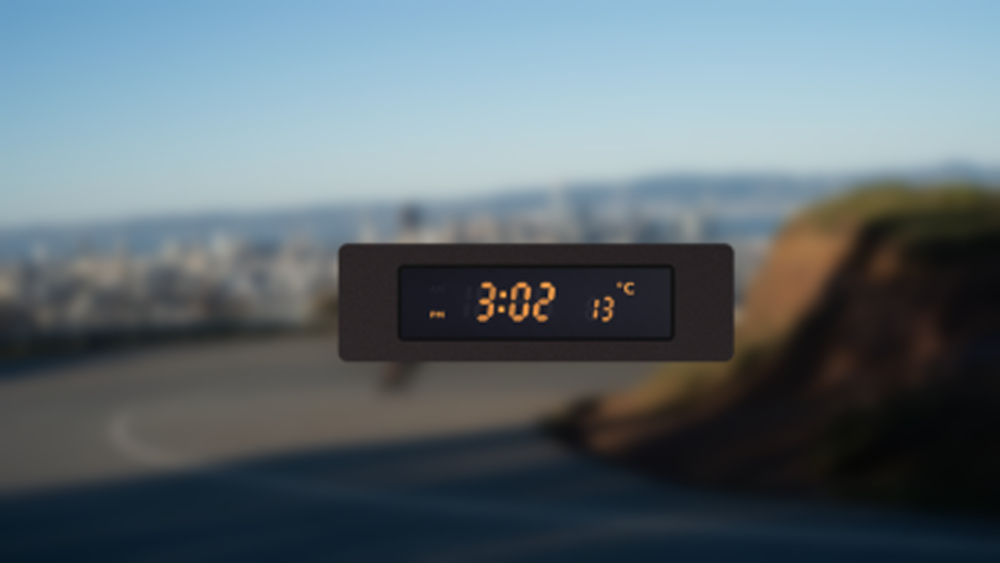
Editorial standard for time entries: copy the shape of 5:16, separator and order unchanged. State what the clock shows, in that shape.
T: 3:02
